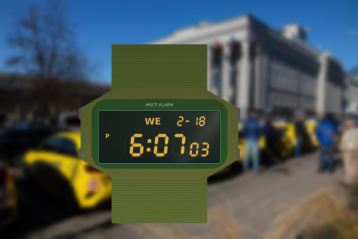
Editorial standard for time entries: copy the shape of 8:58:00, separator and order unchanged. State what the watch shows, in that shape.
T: 6:07:03
